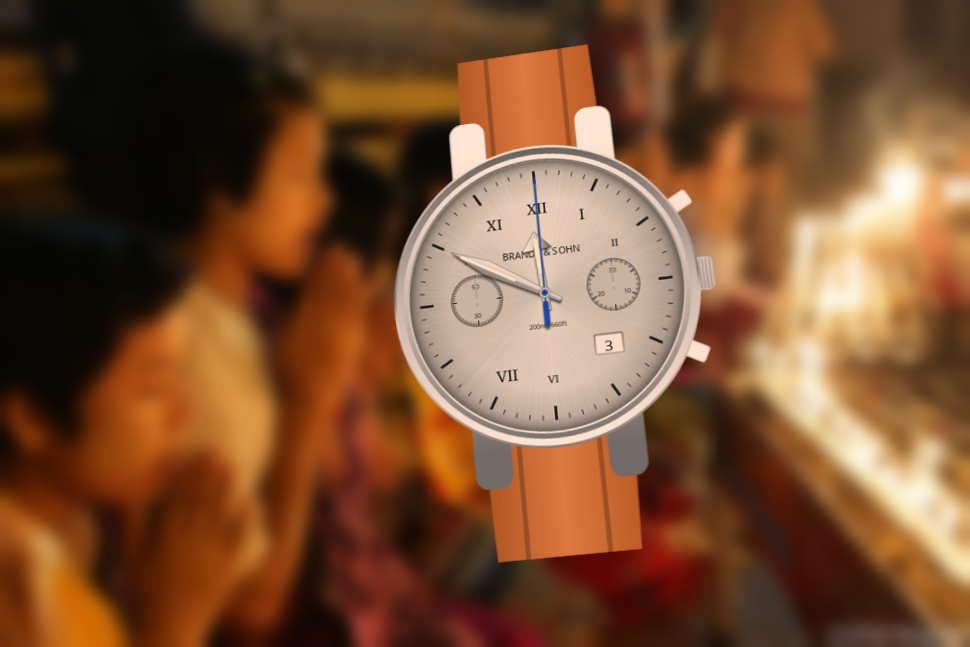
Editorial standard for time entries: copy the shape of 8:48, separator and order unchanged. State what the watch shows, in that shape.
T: 11:50
